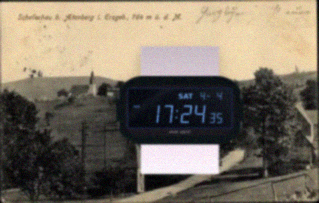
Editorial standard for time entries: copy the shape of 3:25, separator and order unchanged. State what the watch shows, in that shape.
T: 17:24
